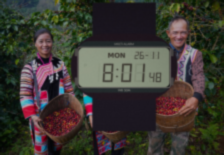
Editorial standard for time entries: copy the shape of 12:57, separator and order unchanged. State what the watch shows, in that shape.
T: 8:01
